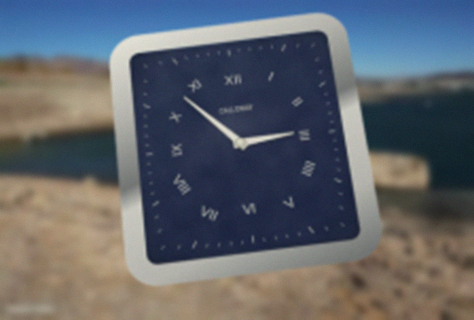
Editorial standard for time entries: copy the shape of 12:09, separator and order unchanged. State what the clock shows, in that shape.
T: 2:53
